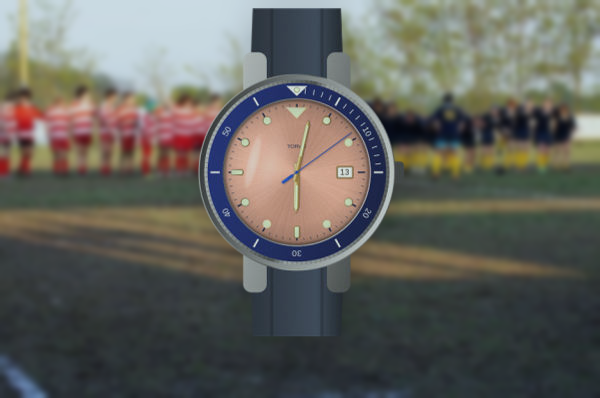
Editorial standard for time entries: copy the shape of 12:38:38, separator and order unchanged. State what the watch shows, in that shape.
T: 6:02:09
